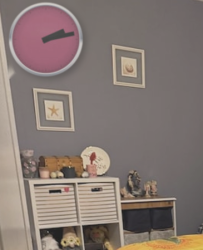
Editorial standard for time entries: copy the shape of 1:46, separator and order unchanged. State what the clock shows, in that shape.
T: 2:13
